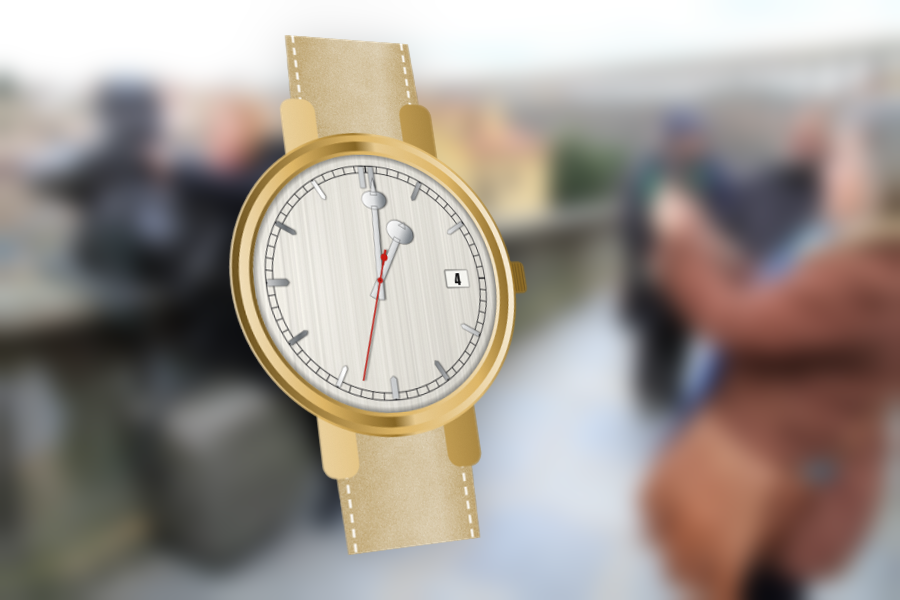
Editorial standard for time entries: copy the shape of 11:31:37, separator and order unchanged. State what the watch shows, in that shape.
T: 1:00:33
